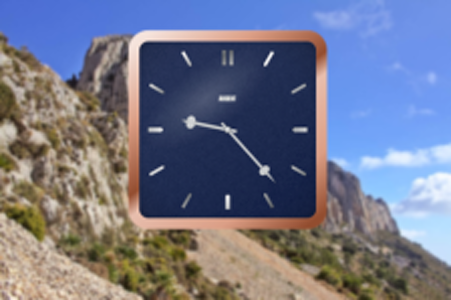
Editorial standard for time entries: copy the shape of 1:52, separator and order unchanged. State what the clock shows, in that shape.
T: 9:23
